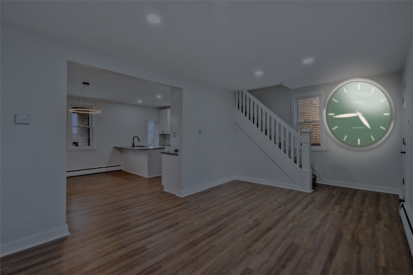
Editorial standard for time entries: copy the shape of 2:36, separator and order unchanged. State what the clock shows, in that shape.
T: 4:44
